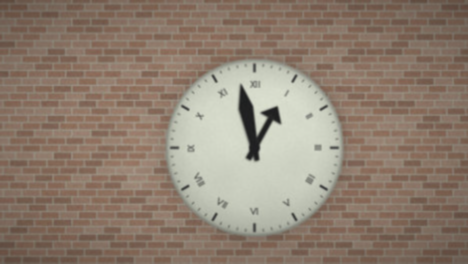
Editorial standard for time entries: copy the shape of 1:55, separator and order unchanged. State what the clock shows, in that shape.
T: 12:58
